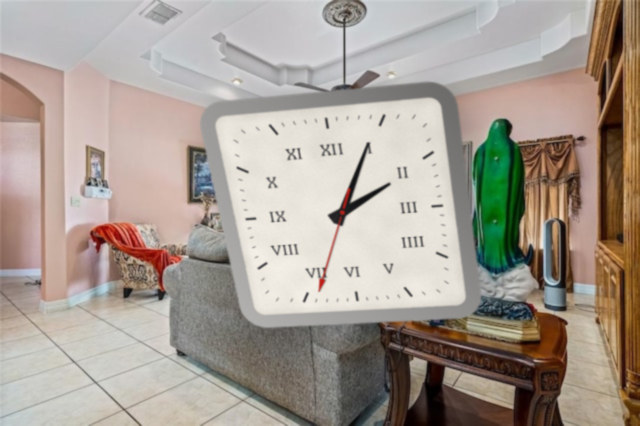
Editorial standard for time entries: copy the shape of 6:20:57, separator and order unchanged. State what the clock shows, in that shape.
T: 2:04:34
